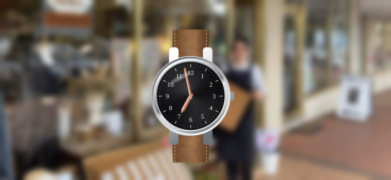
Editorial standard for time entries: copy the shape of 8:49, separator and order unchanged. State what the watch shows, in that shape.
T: 6:58
